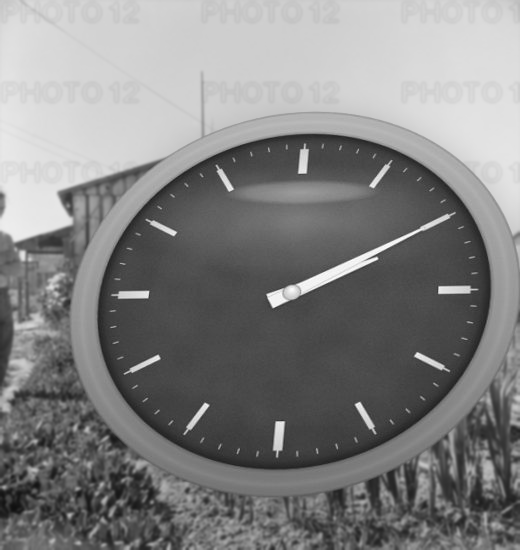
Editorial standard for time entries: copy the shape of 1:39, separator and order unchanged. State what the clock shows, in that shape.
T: 2:10
